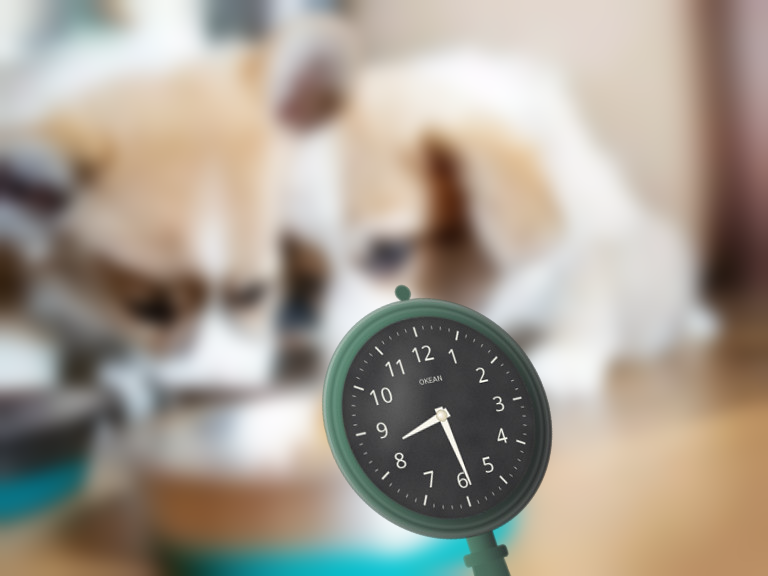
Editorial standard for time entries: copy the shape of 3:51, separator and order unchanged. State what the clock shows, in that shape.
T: 8:29
